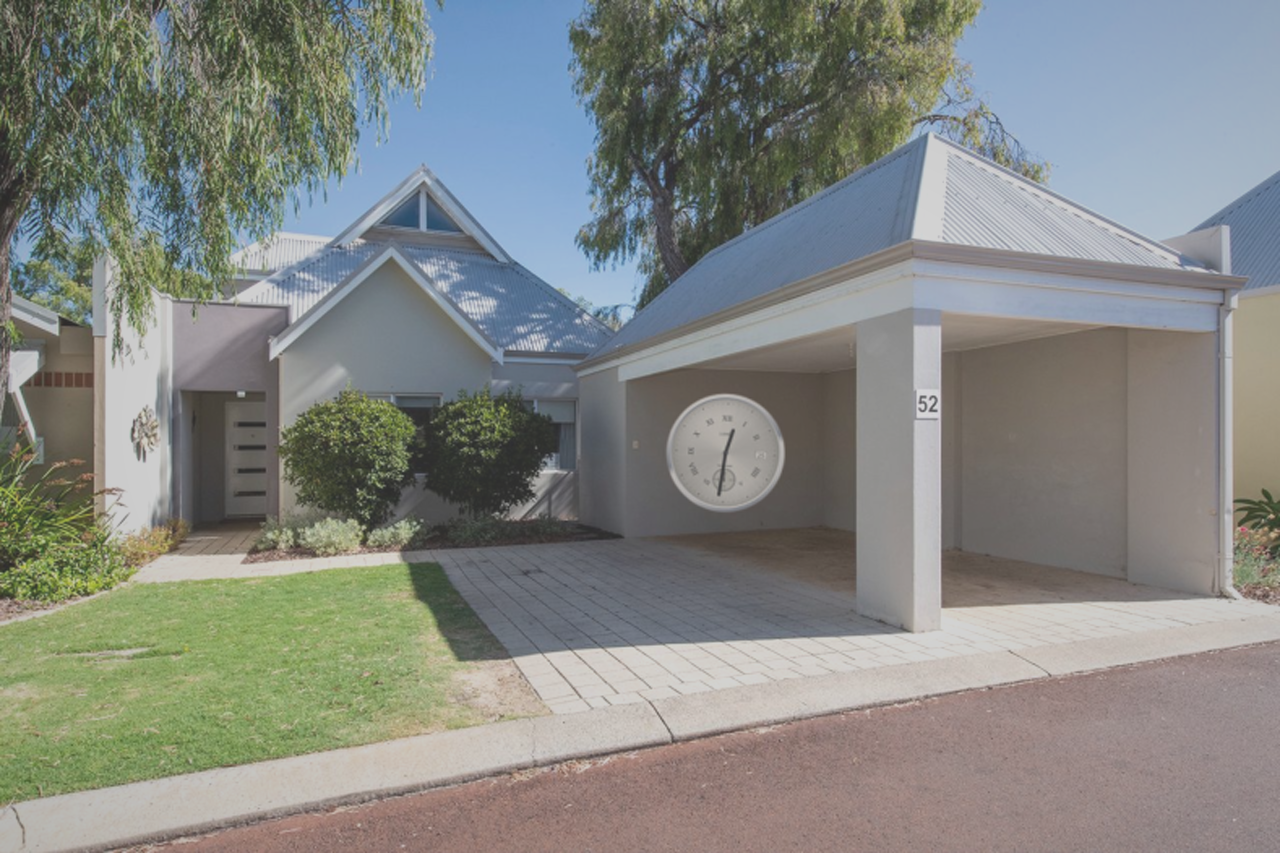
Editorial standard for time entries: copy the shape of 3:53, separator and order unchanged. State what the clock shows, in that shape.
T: 12:31
